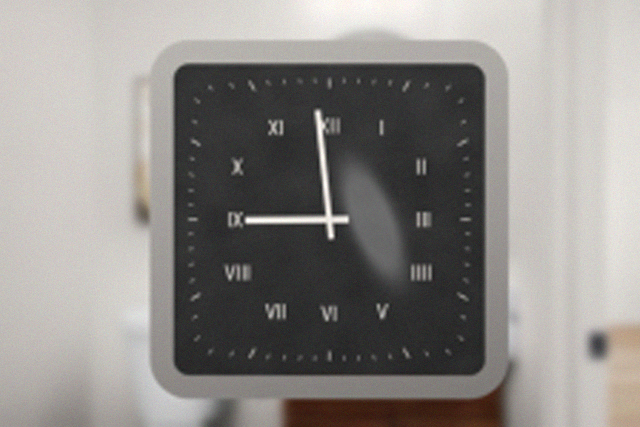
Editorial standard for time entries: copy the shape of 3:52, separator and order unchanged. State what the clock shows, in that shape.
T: 8:59
